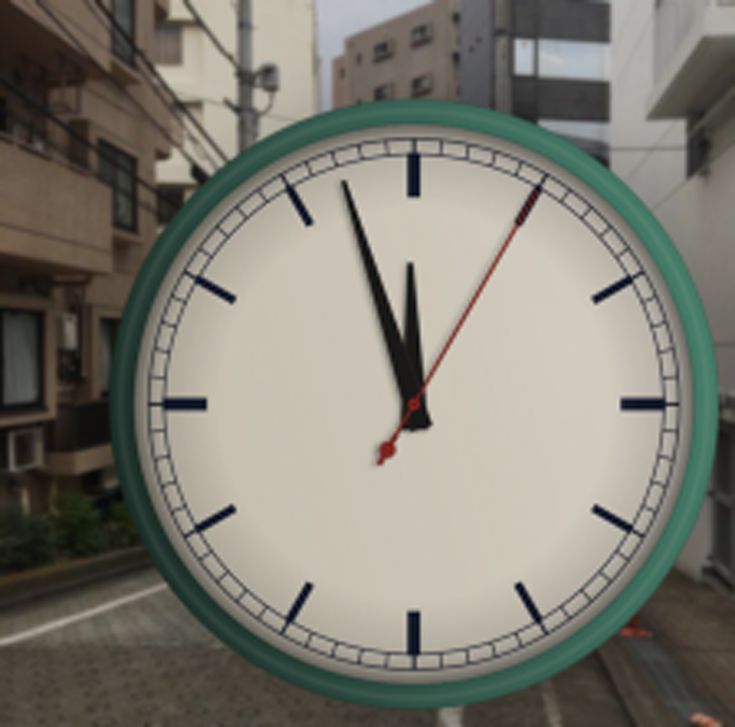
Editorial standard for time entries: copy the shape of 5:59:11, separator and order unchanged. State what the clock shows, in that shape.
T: 11:57:05
